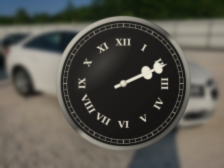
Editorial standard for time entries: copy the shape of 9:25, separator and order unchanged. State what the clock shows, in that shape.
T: 2:11
